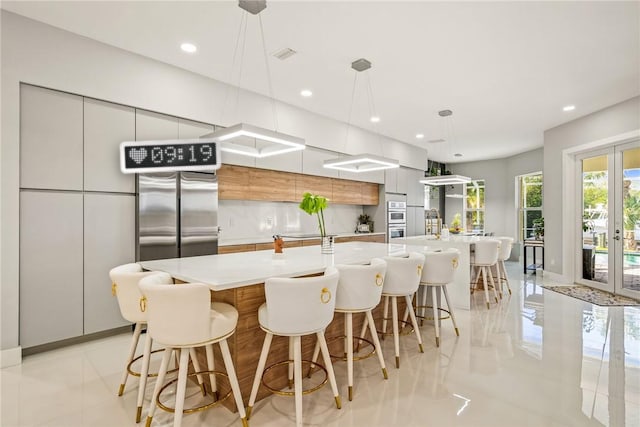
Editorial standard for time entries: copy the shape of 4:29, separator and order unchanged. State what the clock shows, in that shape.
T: 9:19
